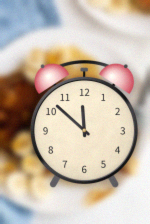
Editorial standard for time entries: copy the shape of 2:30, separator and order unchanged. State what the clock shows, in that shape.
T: 11:52
